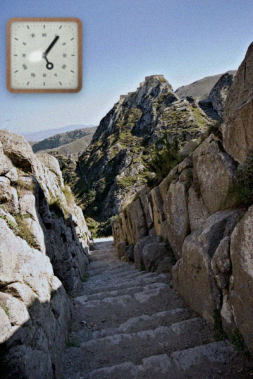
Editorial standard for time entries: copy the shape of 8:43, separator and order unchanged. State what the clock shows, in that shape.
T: 5:06
